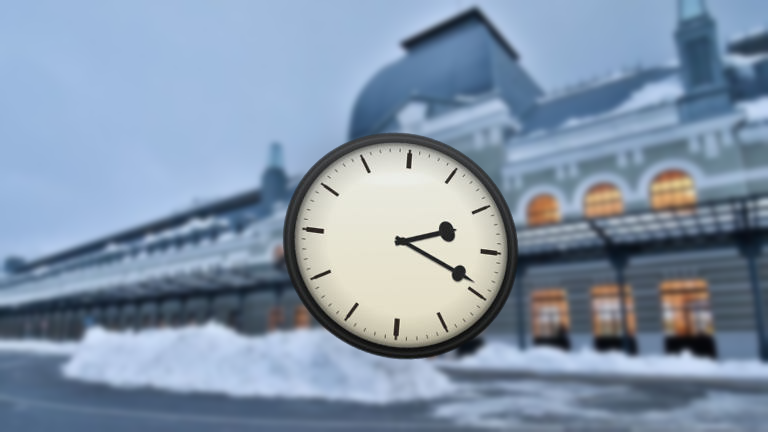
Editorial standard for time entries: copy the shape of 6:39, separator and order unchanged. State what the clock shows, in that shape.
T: 2:19
